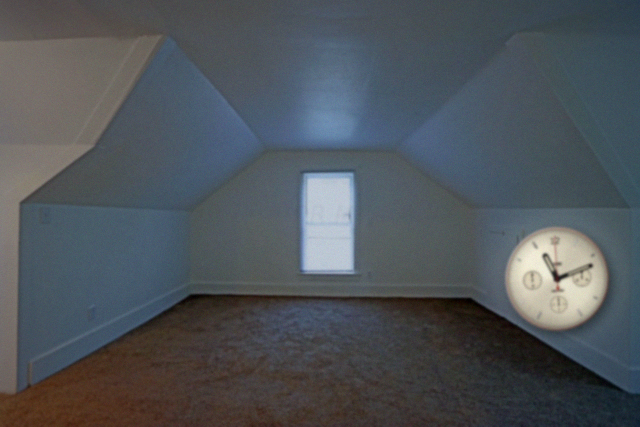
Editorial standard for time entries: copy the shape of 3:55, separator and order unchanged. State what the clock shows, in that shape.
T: 11:12
